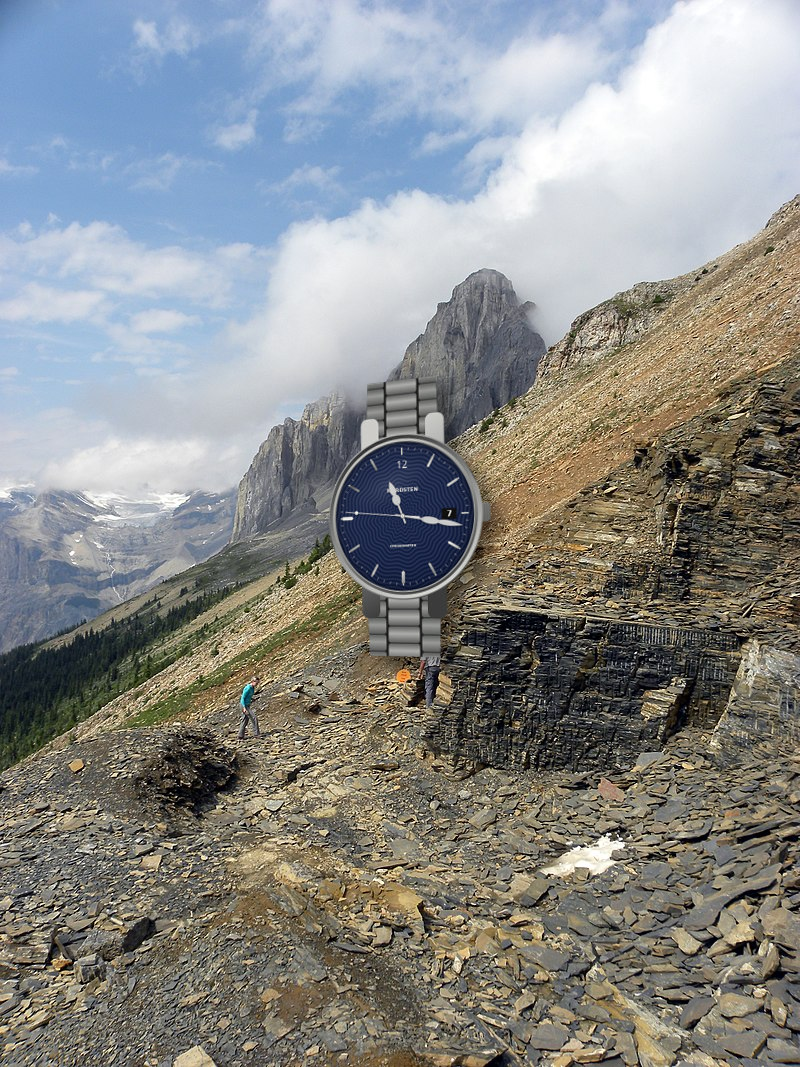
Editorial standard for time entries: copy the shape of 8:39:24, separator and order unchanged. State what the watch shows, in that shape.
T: 11:16:46
